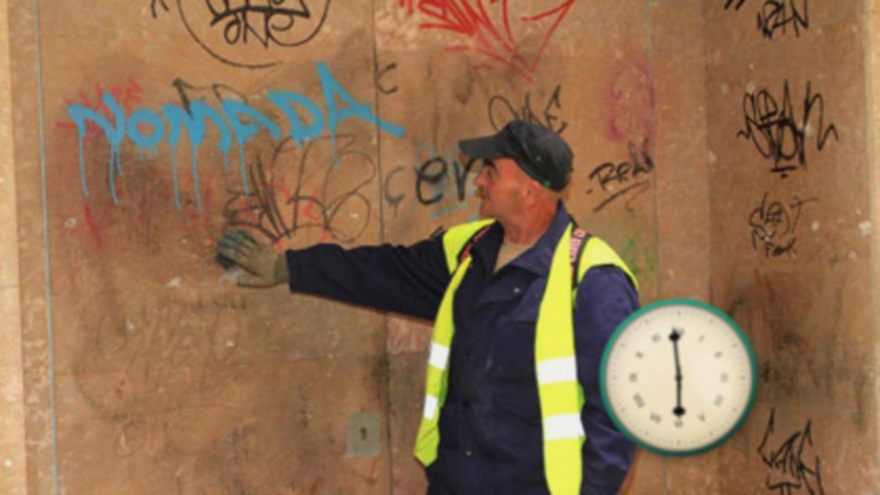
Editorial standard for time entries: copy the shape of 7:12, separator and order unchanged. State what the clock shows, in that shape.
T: 5:59
